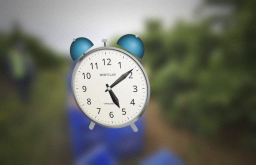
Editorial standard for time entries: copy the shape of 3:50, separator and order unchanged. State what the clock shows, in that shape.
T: 5:09
